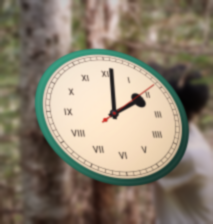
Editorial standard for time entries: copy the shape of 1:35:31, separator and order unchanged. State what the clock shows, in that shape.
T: 2:01:09
